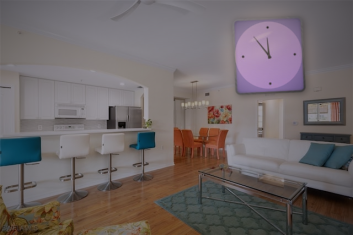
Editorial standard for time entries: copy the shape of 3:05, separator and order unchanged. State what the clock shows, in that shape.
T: 11:54
